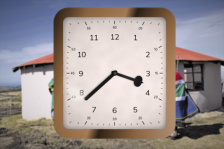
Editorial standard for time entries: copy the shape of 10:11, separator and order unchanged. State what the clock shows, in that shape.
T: 3:38
